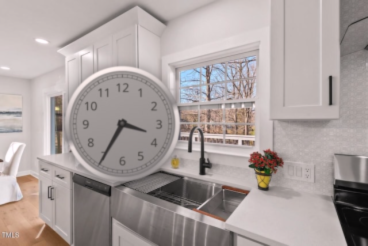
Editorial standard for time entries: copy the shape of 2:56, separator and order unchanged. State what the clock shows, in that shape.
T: 3:35
